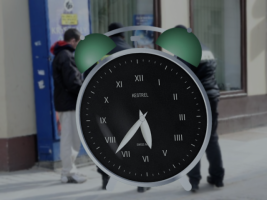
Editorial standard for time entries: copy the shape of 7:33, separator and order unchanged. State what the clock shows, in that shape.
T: 5:37
